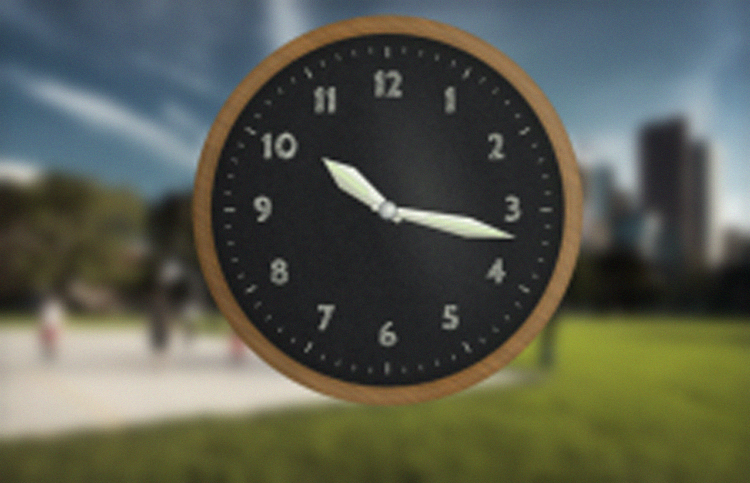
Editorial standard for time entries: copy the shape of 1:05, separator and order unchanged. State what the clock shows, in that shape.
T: 10:17
